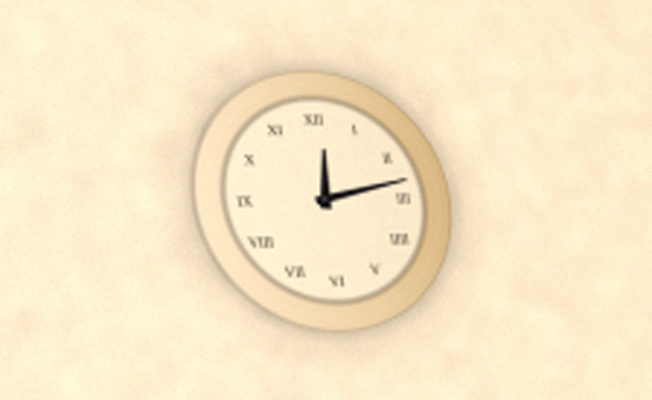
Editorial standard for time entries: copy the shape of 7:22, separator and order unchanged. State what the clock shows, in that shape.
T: 12:13
